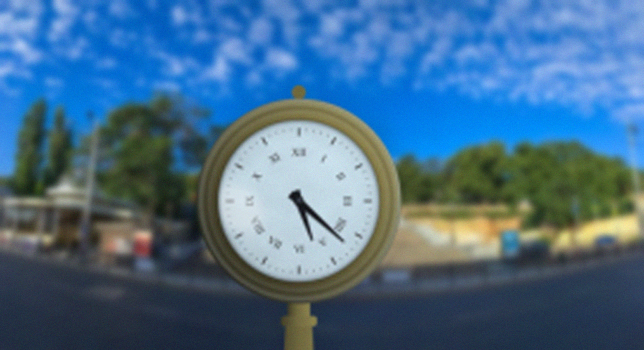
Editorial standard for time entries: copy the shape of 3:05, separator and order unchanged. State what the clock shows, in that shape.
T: 5:22
